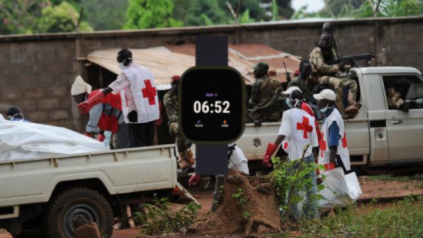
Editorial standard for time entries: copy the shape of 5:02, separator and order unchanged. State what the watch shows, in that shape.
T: 6:52
